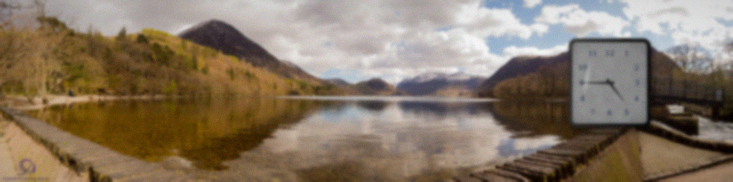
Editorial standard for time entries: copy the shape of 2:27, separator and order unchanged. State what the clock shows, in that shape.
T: 4:45
